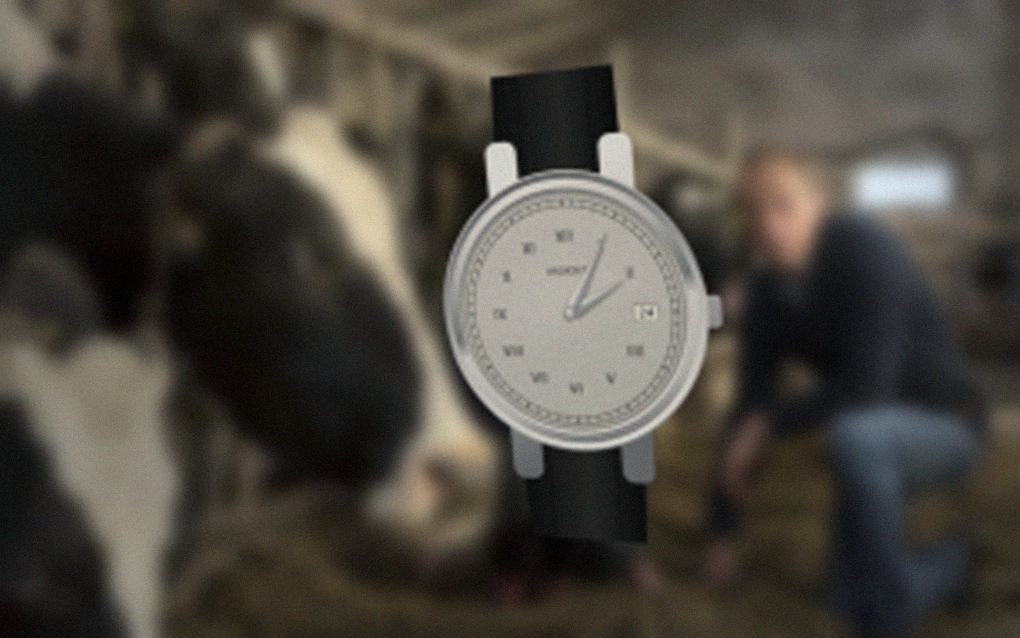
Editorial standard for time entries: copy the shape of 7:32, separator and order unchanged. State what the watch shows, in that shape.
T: 2:05
